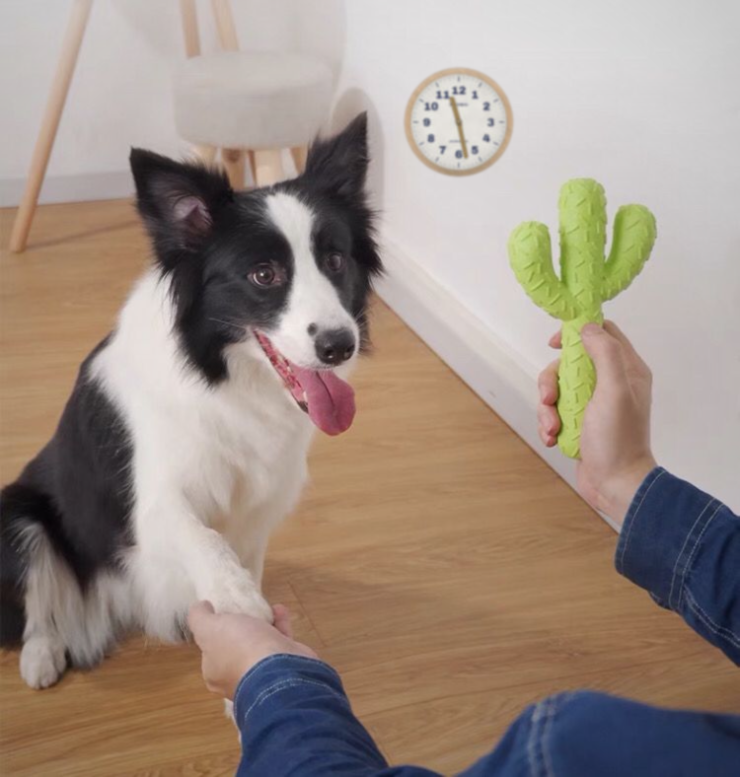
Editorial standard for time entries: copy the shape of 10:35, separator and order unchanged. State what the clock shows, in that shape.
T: 11:28
